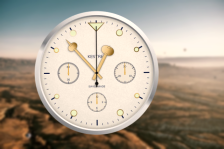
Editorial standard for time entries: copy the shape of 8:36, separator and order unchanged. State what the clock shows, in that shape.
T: 12:53
